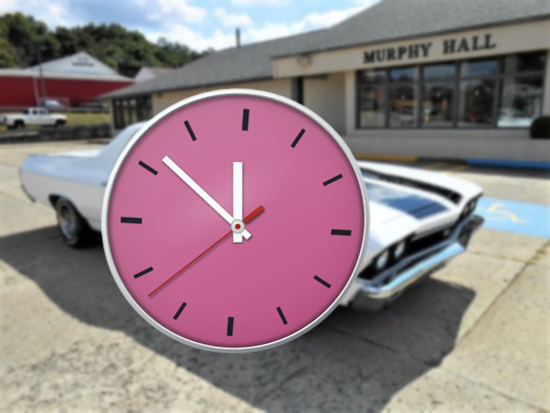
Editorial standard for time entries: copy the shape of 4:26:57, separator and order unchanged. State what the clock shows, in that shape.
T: 11:51:38
